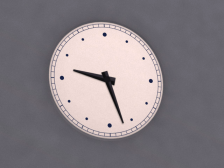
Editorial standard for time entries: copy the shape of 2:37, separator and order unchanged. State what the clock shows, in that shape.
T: 9:27
